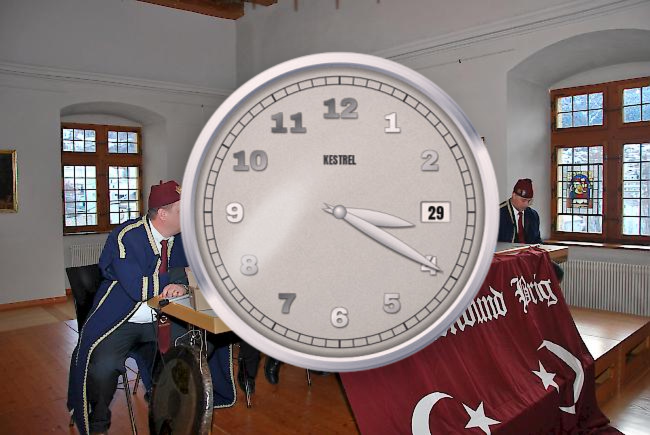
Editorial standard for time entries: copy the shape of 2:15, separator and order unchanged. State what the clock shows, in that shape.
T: 3:20
